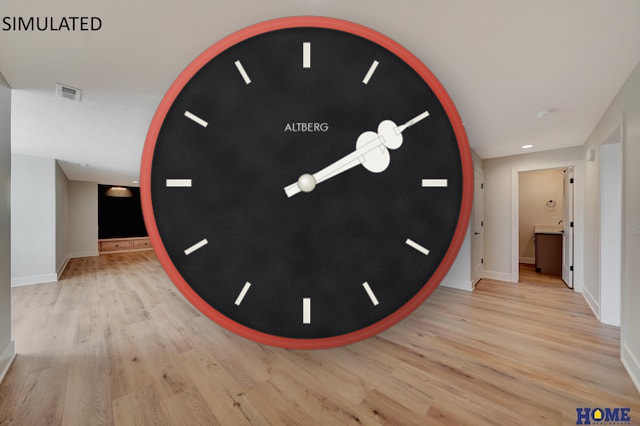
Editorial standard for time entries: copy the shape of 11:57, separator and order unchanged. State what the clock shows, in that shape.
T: 2:10
